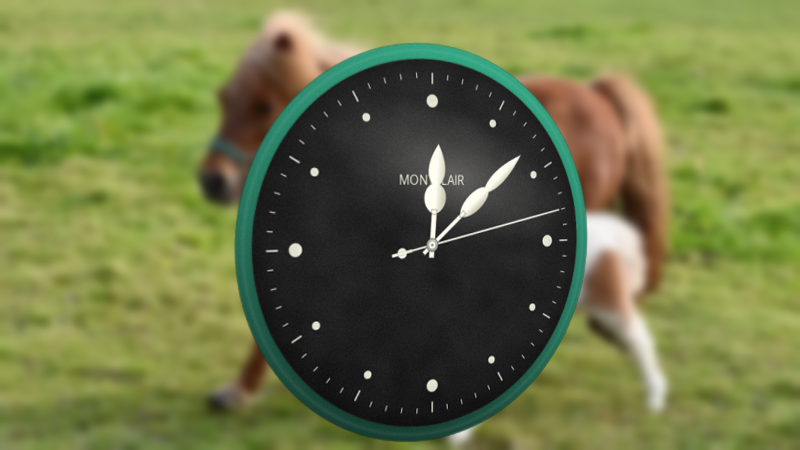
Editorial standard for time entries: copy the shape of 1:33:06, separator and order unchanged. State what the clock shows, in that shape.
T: 12:08:13
